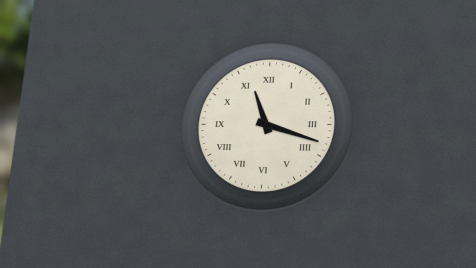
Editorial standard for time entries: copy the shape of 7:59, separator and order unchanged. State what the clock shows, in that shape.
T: 11:18
